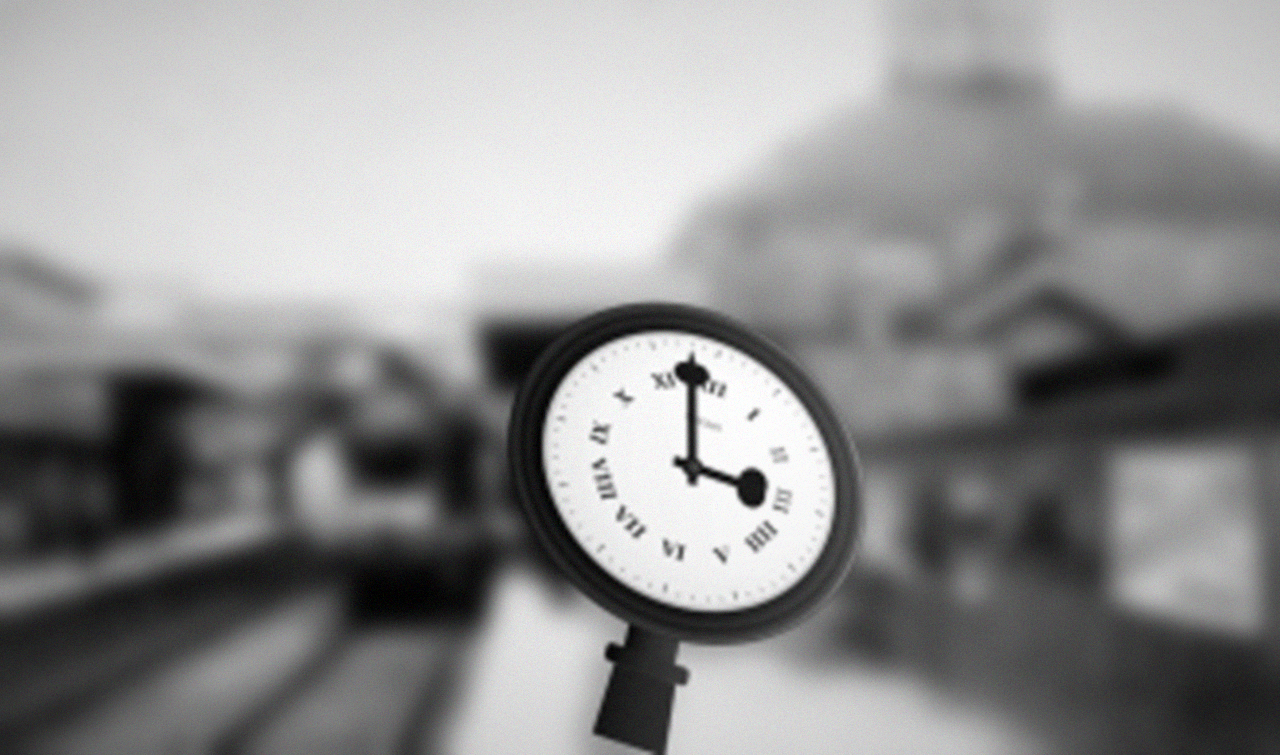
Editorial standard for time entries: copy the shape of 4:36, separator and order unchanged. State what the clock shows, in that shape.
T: 2:58
